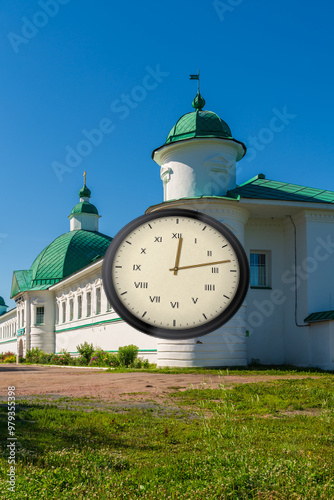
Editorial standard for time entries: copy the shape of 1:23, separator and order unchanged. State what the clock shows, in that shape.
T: 12:13
